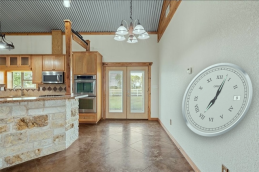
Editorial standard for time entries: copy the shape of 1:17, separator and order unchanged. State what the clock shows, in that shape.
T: 7:03
